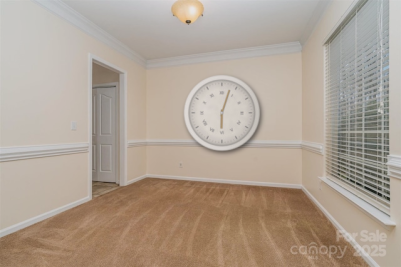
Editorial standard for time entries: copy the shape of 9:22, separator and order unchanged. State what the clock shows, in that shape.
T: 6:03
